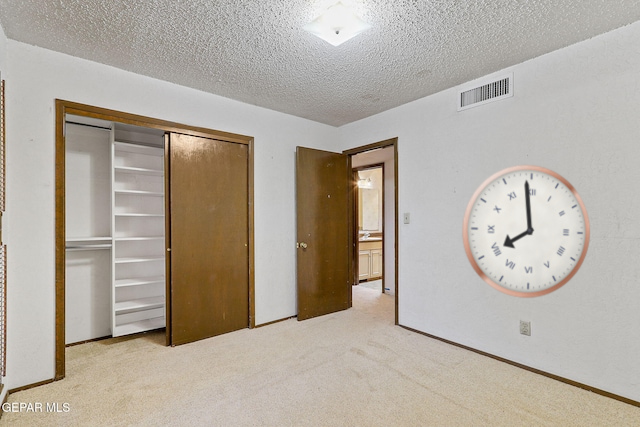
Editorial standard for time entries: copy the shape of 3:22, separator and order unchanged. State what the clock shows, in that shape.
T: 7:59
